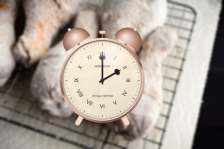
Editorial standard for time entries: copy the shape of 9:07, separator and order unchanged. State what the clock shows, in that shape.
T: 2:00
